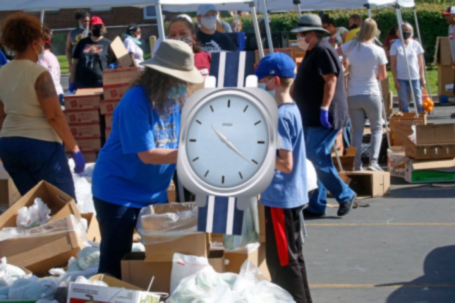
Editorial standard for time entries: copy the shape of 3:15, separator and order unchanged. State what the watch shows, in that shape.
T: 10:21
